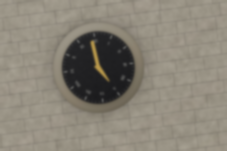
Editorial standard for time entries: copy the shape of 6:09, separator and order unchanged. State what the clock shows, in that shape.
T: 4:59
